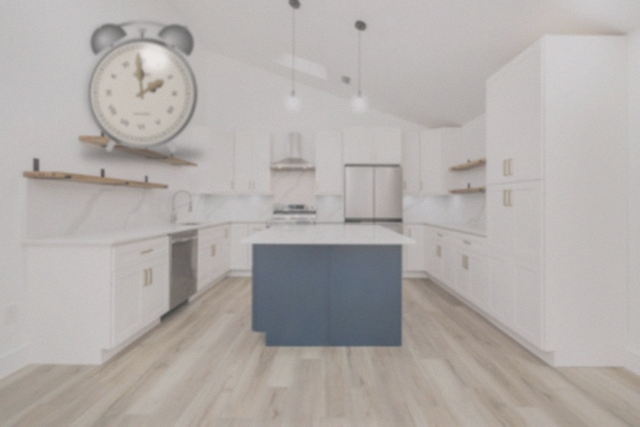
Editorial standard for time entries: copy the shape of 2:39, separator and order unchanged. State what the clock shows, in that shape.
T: 1:59
